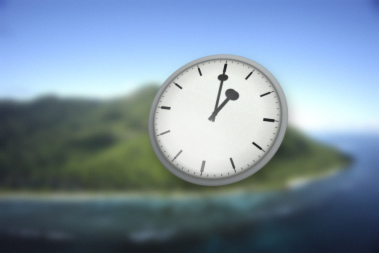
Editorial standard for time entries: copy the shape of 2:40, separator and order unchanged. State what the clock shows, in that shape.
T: 1:00
